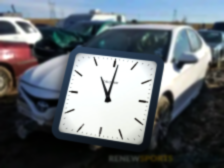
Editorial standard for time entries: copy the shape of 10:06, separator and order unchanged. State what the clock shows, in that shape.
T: 11:01
